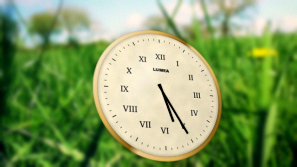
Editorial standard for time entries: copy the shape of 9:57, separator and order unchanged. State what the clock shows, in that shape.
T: 5:25
